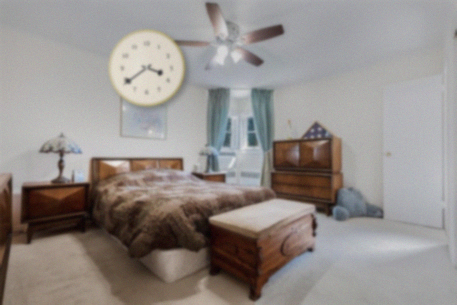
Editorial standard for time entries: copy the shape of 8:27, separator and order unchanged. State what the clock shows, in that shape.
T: 3:39
